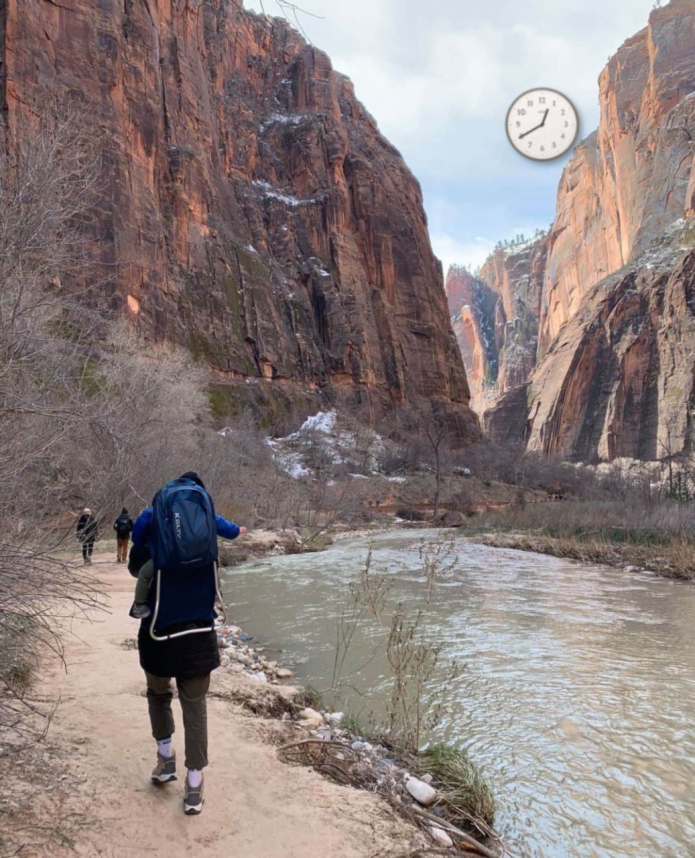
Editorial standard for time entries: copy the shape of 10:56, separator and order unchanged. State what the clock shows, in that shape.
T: 12:40
